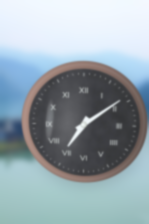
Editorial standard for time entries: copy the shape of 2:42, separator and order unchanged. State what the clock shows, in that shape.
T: 7:09
